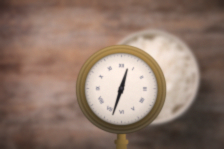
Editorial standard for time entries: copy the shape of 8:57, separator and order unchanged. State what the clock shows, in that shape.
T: 12:33
